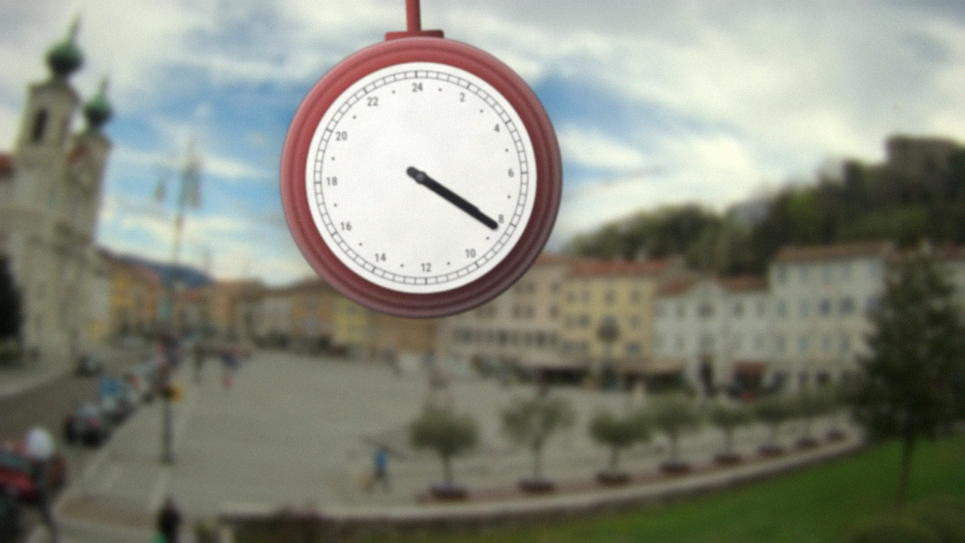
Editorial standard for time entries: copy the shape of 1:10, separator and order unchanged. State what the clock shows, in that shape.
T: 8:21
